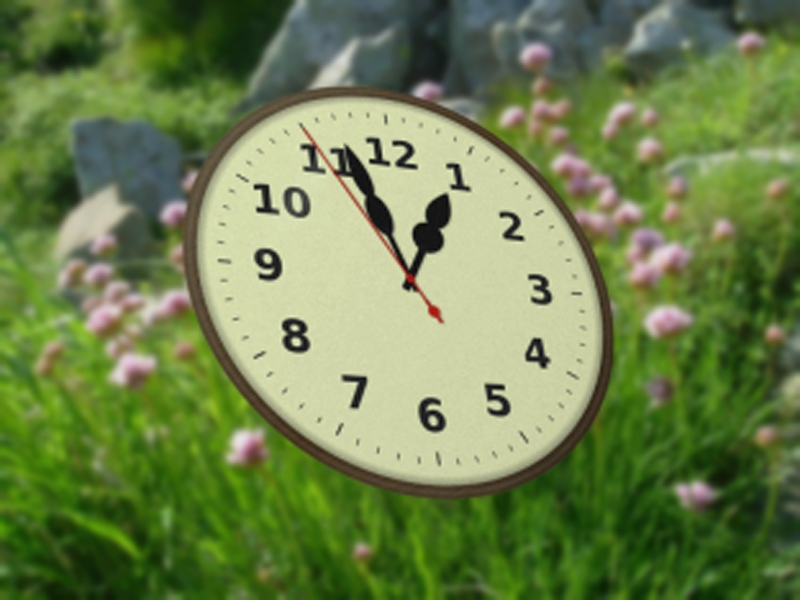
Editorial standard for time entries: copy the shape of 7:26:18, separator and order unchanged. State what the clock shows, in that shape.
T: 12:56:55
